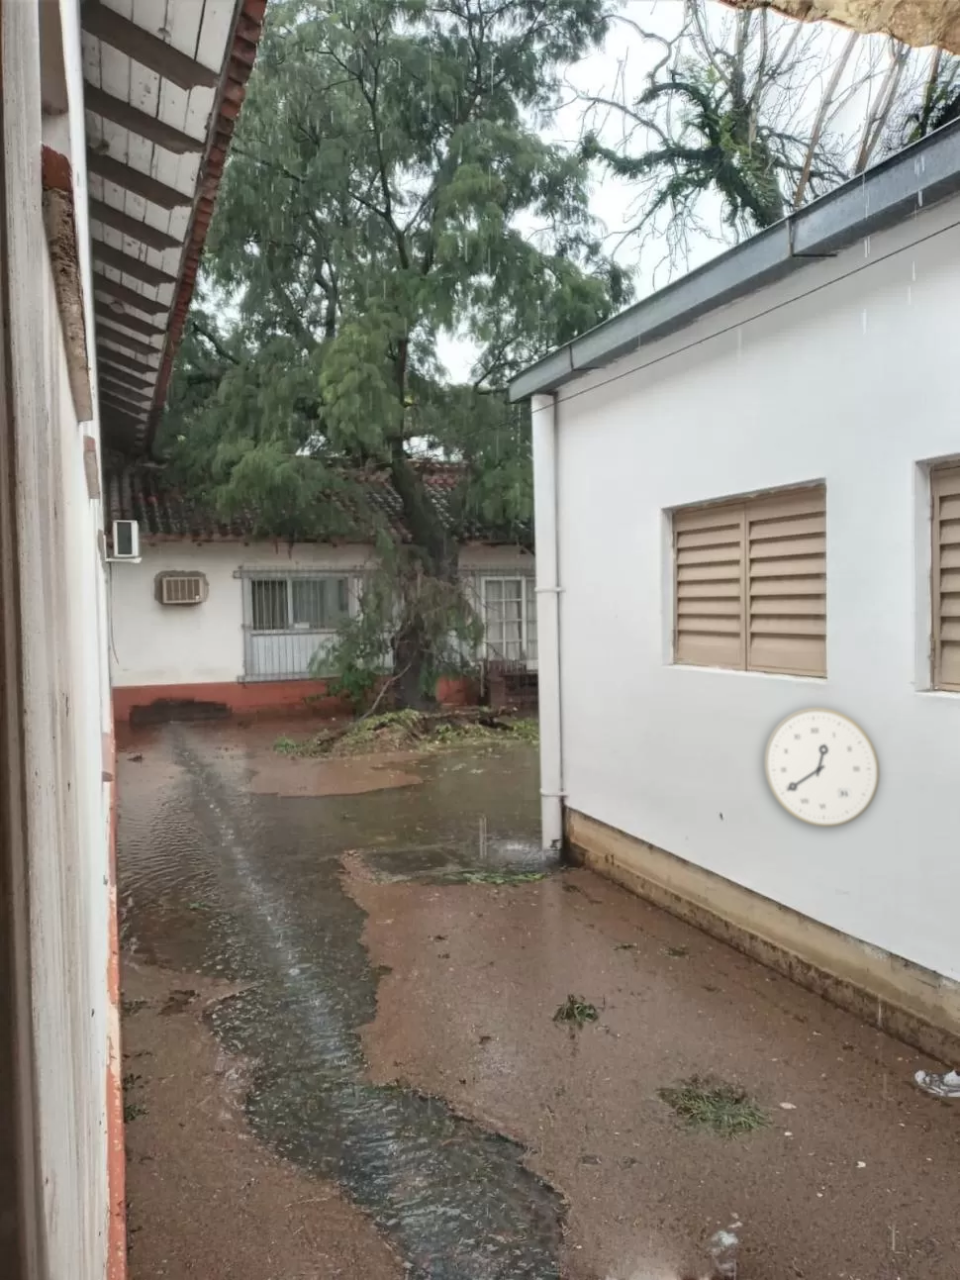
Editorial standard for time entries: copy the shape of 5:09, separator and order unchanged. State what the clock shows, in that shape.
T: 12:40
